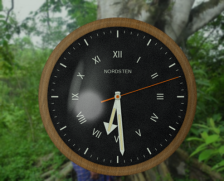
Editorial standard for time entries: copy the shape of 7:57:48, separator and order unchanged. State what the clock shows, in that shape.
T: 6:29:12
